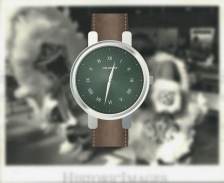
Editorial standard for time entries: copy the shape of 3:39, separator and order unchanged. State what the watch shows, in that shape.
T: 12:32
